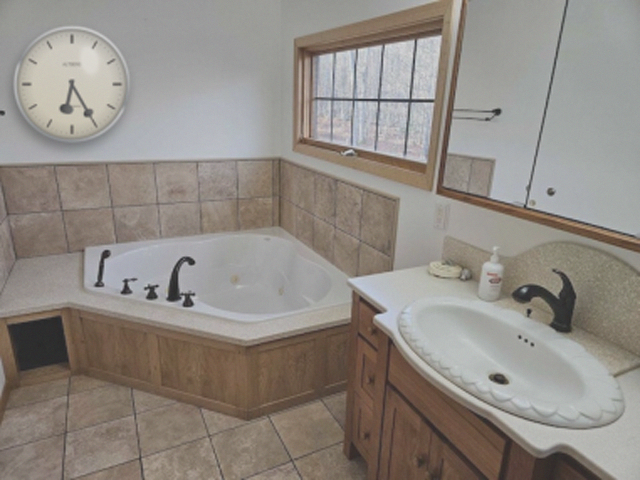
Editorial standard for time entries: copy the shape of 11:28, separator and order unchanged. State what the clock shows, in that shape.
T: 6:25
